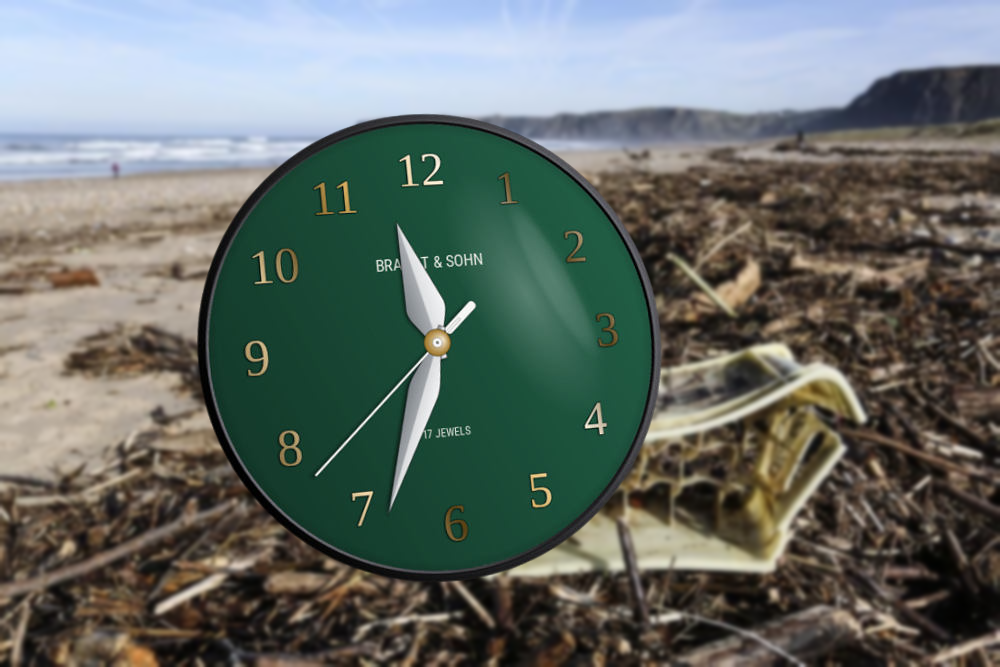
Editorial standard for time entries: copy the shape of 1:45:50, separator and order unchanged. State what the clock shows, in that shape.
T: 11:33:38
